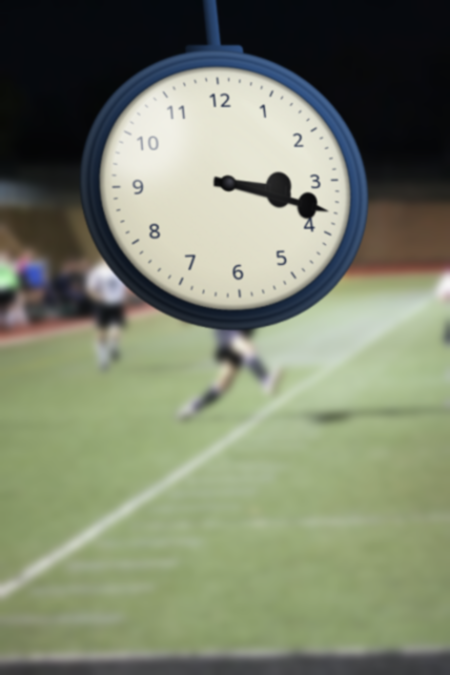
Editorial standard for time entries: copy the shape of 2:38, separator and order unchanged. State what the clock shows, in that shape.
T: 3:18
